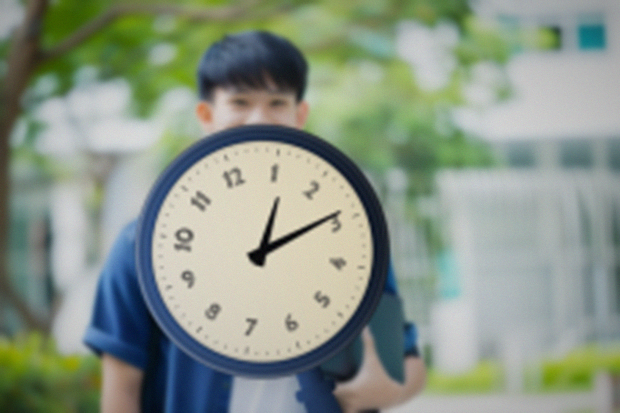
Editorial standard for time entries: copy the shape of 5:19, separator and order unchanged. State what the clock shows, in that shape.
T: 1:14
